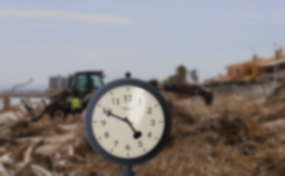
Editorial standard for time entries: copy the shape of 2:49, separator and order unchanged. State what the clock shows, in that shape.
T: 4:49
